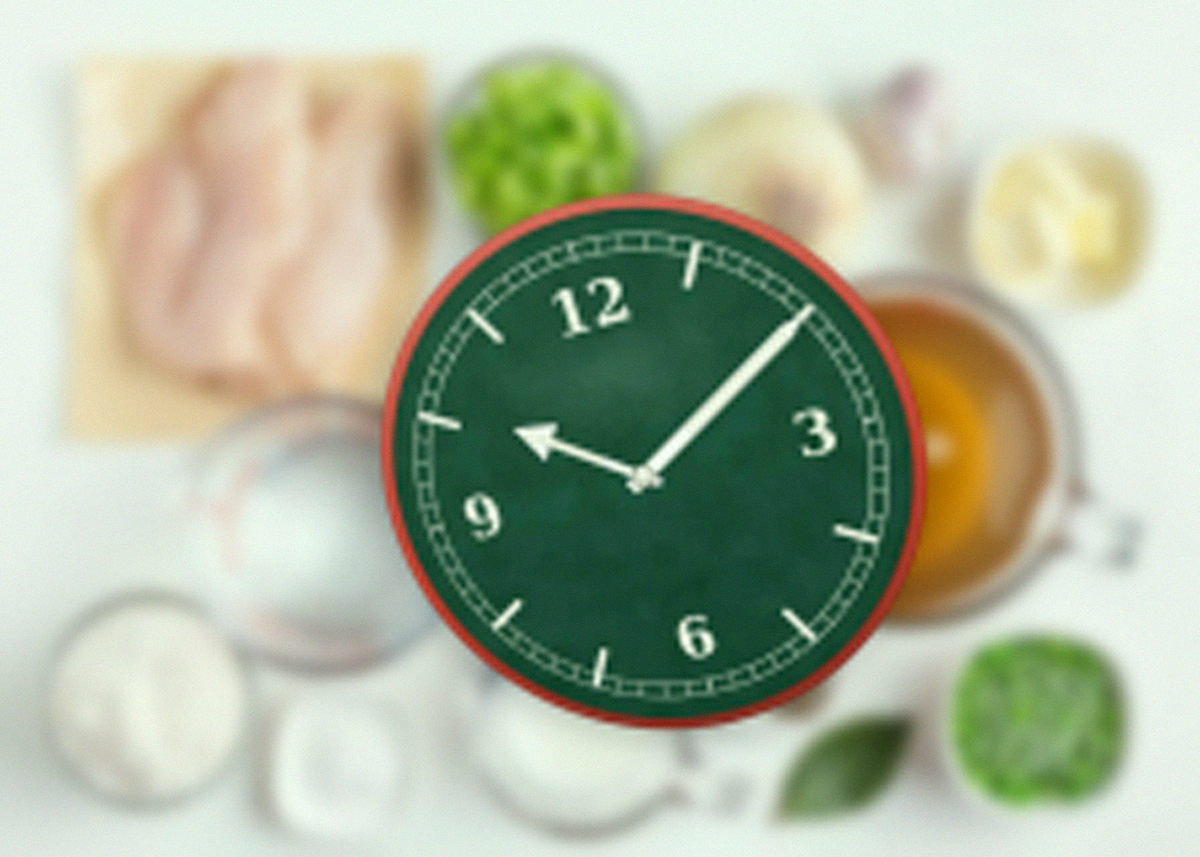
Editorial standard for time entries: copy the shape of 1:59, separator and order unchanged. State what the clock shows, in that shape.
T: 10:10
